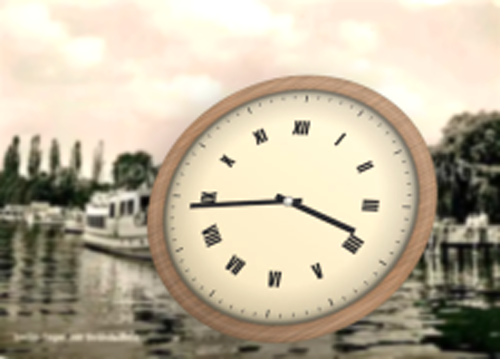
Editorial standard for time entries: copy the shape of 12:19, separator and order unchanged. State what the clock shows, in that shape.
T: 3:44
